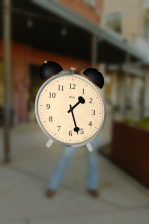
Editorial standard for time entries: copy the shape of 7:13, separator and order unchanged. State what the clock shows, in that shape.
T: 1:27
